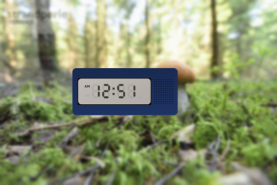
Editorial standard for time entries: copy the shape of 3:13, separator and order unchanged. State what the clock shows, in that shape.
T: 12:51
